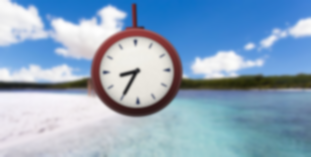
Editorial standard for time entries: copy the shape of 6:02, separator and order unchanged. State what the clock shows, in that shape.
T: 8:35
